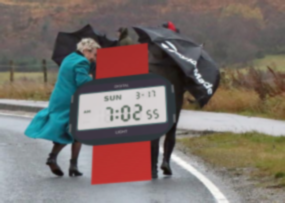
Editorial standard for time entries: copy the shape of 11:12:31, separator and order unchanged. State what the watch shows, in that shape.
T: 7:02:55
